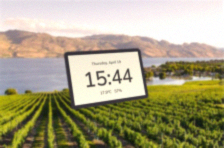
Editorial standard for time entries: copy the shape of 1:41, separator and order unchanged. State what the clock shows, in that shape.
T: 15:44
